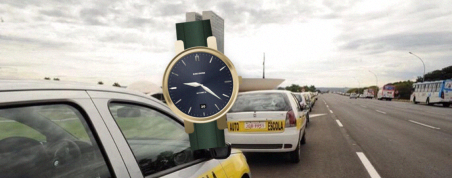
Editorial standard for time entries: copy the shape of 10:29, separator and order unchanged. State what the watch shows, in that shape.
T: 9:22
